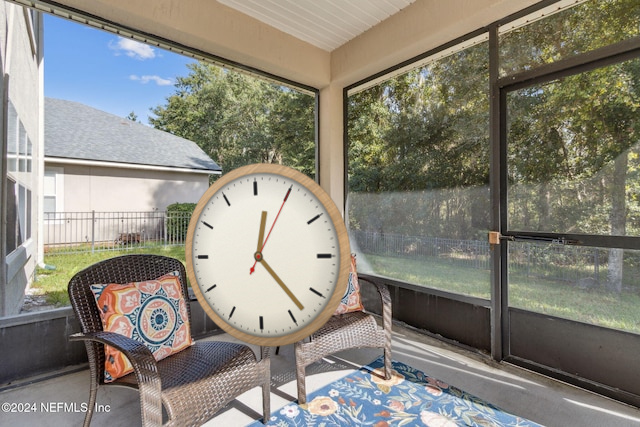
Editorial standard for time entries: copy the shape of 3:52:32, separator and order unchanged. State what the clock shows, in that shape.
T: 12:23:05
